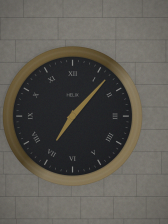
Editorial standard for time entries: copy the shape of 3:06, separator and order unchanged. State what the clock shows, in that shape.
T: 7:07
